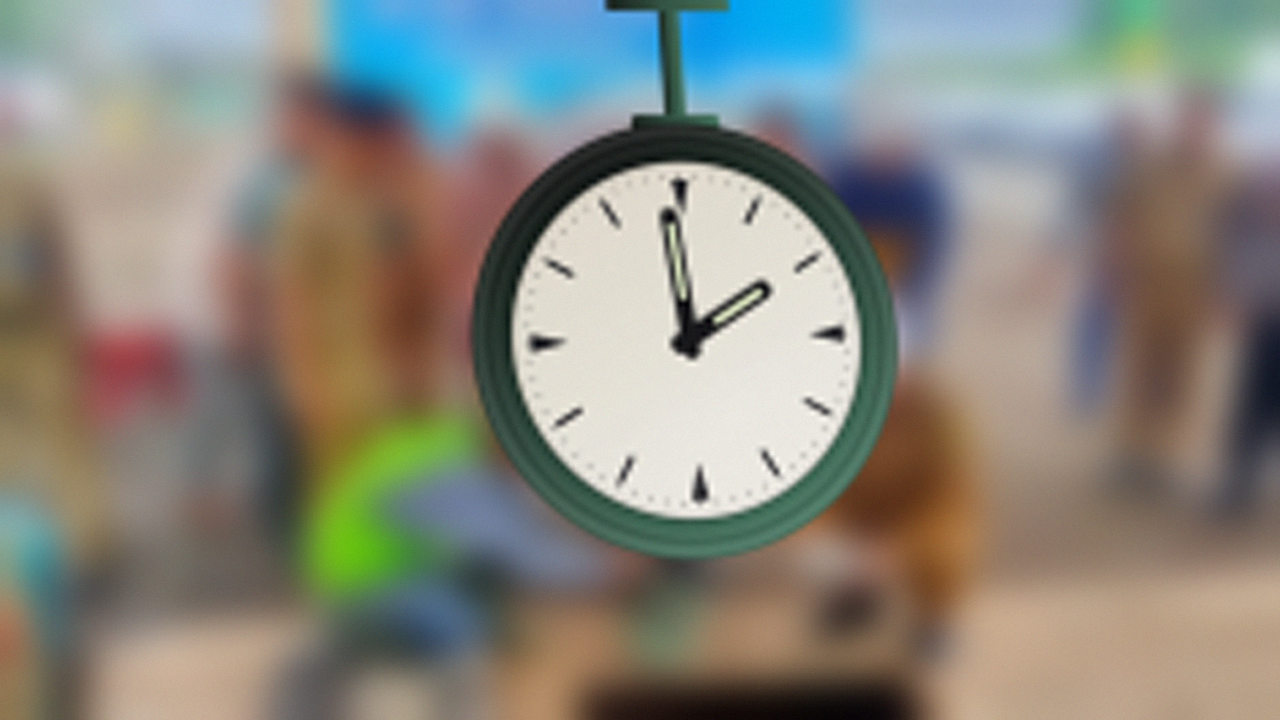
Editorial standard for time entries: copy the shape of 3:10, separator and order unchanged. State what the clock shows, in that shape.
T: 1:59
